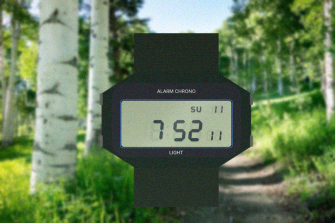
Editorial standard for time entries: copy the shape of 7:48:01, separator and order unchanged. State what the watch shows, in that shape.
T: 7:52:11
